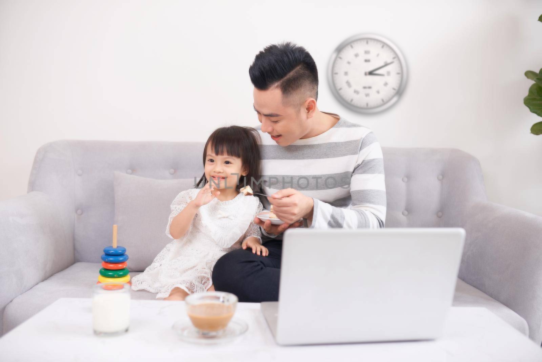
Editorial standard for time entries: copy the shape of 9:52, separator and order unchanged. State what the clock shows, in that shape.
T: 3:11
